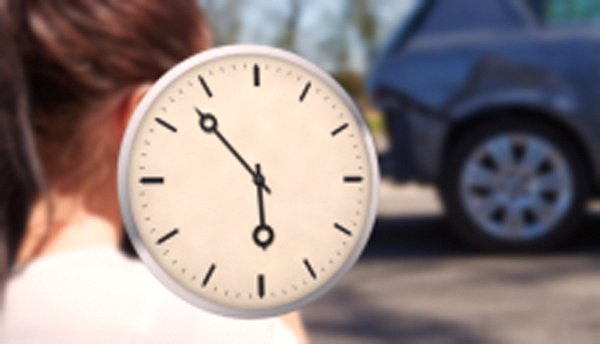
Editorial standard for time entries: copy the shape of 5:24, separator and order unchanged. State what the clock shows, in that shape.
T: 5:53
